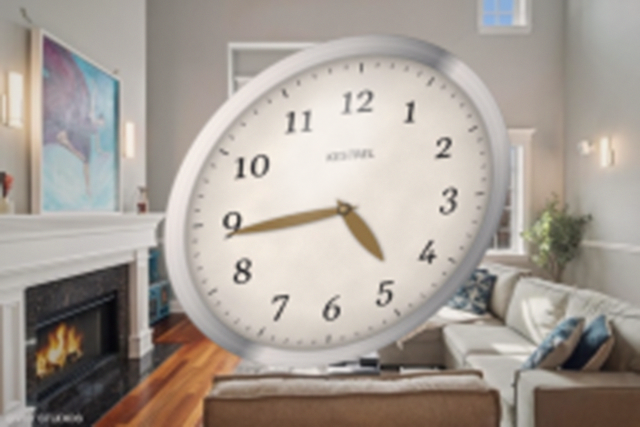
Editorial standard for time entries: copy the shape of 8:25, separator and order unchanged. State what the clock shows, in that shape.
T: 4:44
